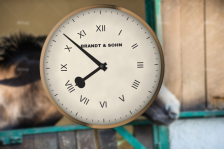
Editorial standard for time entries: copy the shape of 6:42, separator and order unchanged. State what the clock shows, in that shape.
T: 7:52
